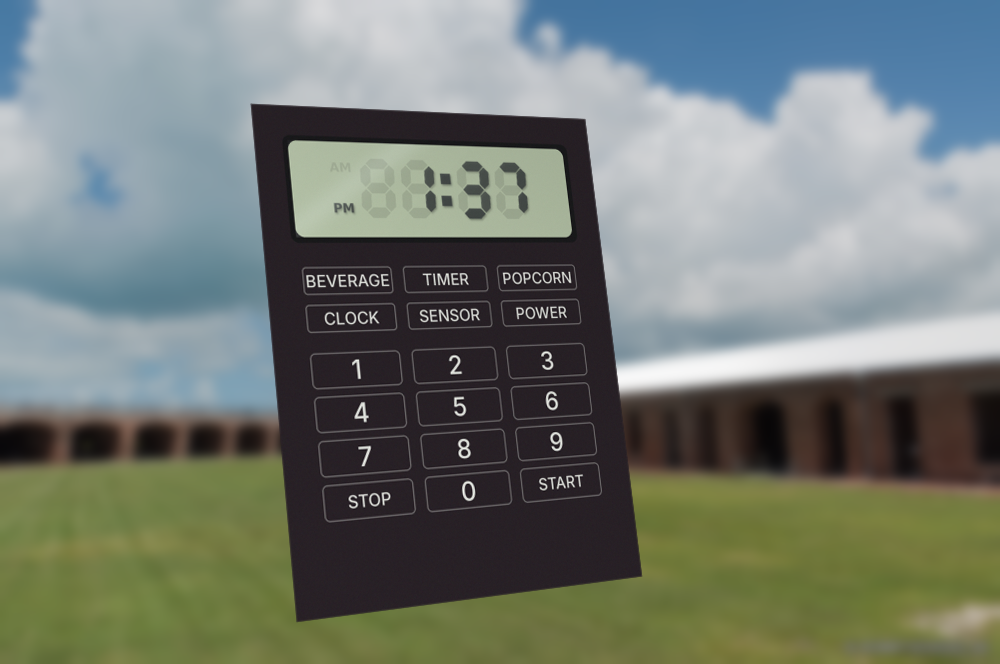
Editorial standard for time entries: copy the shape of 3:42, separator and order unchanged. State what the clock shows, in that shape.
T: 1:37
